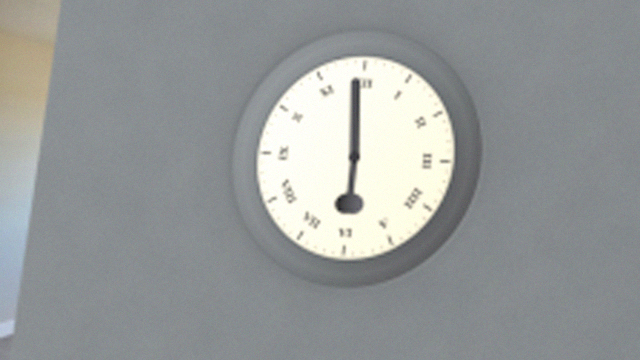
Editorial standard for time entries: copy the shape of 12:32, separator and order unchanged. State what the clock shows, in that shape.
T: 5:59
